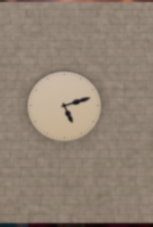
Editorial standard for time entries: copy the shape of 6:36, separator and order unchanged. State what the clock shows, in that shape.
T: 5:12
